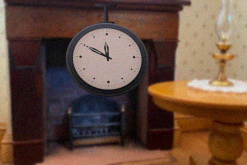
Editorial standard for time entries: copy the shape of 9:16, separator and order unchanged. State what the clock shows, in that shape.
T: 11:50
